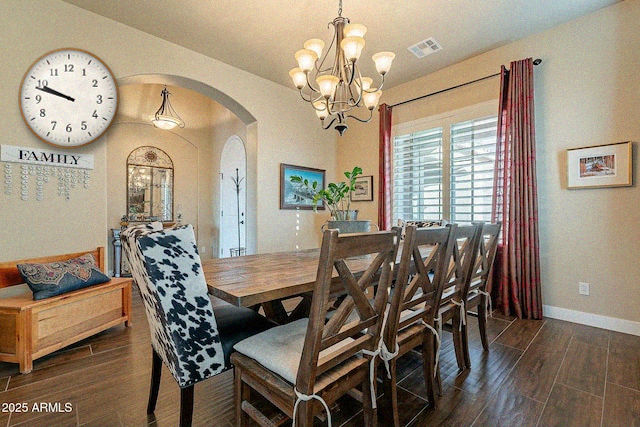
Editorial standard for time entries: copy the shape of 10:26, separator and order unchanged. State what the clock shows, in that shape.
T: 9:48
